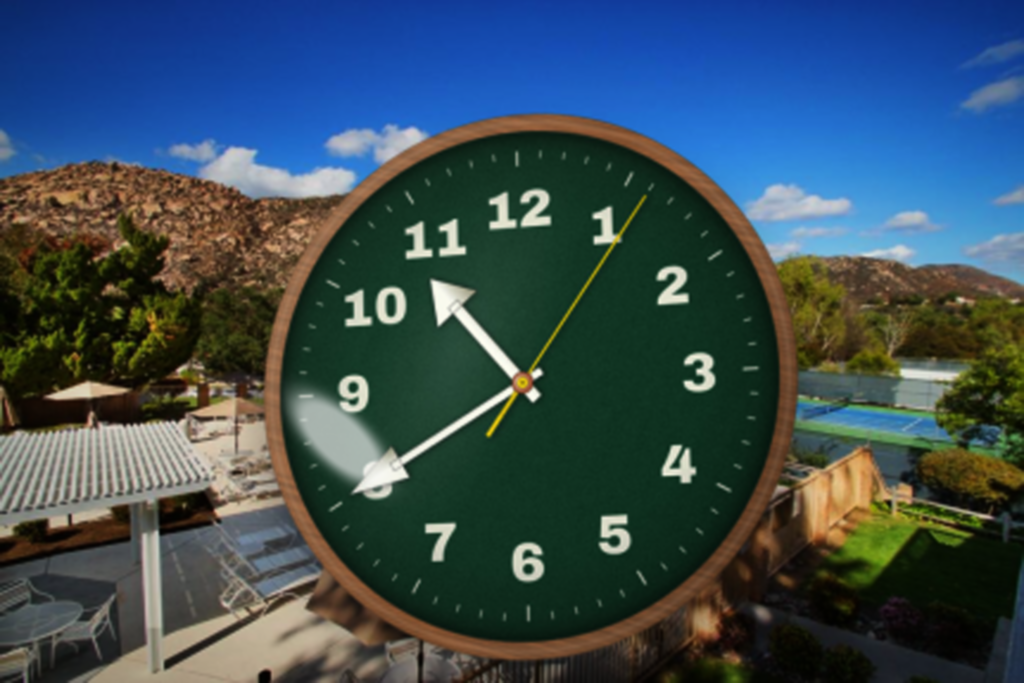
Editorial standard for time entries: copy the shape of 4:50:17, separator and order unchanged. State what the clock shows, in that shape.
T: 10:40:06
